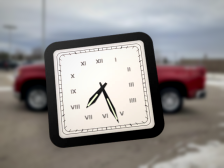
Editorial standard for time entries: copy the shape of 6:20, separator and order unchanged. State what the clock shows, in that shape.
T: 7:27
